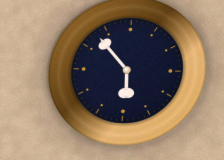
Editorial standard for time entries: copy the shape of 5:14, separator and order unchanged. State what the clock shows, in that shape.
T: 5:53
